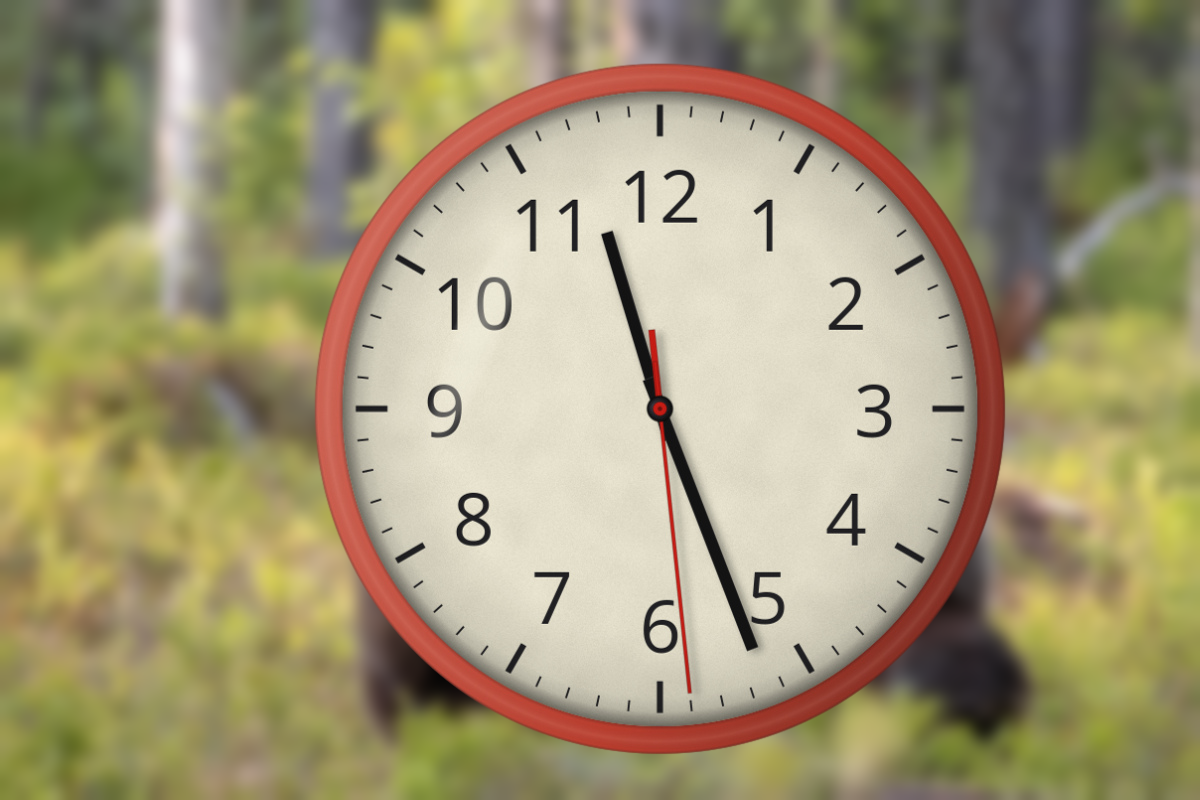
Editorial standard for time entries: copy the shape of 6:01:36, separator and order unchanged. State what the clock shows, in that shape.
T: 11:26:29
